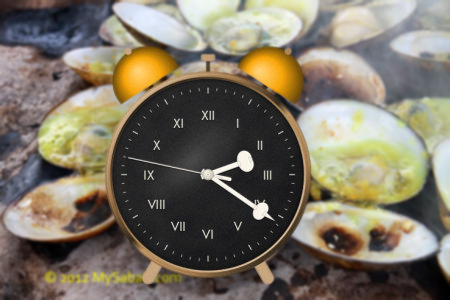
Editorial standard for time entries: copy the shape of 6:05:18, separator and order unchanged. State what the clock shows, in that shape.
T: 2:20:47
